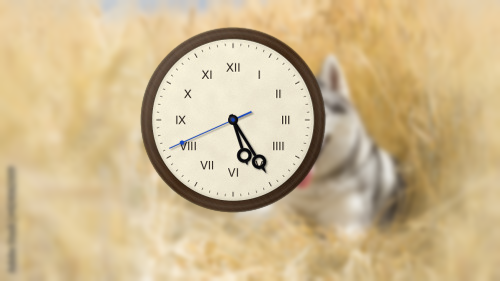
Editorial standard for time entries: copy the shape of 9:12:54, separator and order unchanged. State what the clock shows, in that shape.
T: 5:24:41
